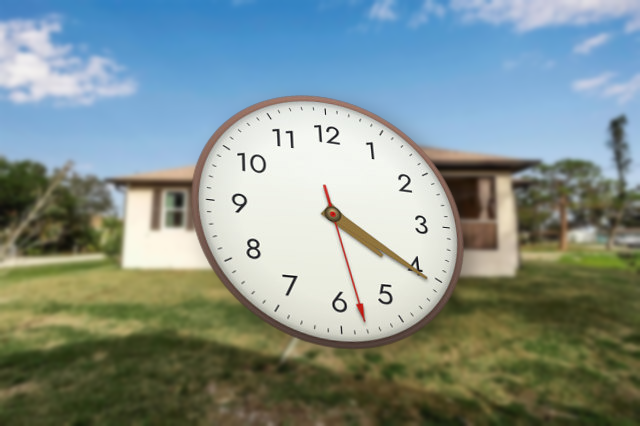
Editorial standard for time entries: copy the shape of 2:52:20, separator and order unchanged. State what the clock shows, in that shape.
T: 4:20:28
